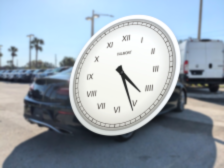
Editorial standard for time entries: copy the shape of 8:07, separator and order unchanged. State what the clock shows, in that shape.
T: 4:26
